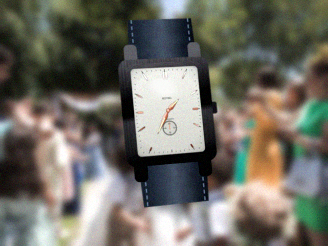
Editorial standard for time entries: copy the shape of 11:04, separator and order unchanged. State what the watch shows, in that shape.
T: 1:35
